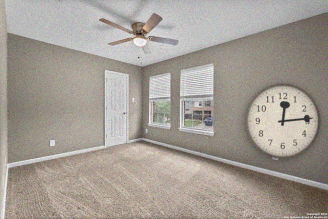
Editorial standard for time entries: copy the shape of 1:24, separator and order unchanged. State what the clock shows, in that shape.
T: 12:14
